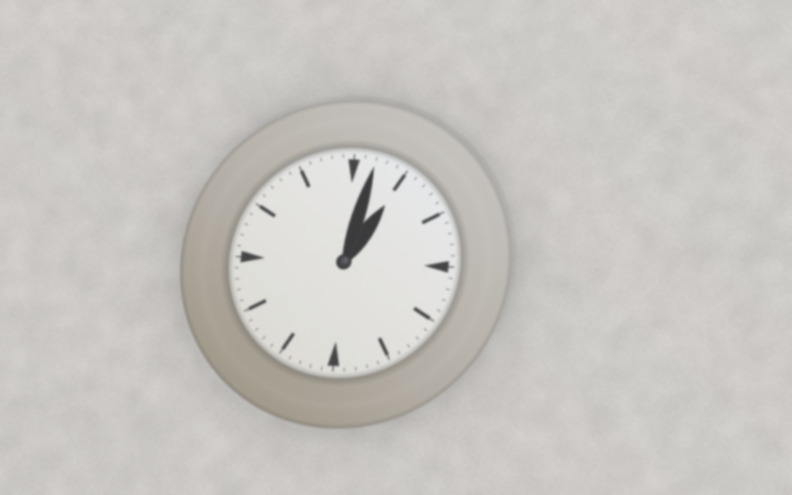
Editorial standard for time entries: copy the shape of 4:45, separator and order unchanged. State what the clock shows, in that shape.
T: 1:02
